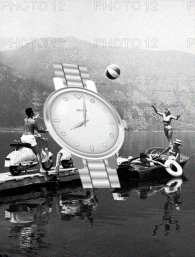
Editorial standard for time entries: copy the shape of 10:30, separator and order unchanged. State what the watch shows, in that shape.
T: 8:02
